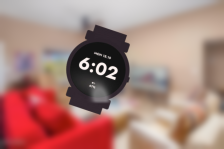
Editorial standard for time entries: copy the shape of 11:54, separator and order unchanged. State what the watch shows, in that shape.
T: 6:02
